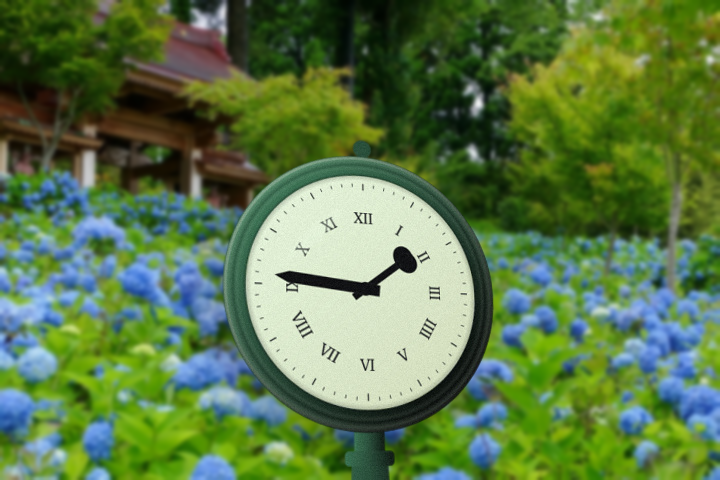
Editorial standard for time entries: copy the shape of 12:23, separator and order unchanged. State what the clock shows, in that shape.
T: 1:46
